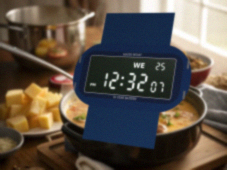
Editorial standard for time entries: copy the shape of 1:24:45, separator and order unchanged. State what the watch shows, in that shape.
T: 12:32:07
